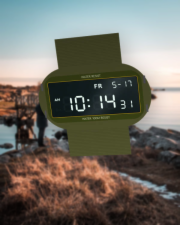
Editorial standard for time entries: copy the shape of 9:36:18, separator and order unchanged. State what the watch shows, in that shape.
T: 10:14:31
